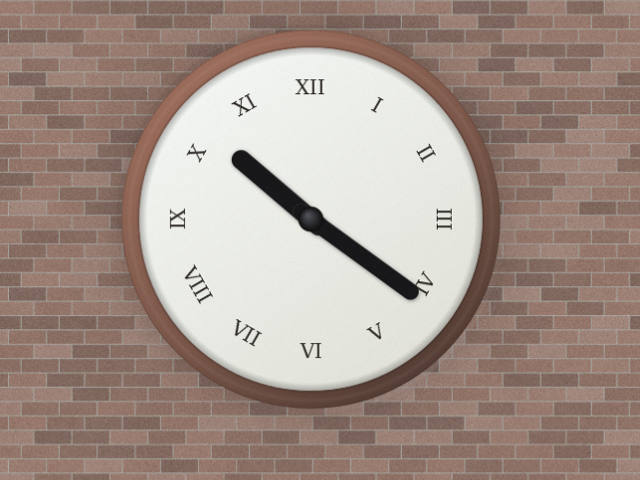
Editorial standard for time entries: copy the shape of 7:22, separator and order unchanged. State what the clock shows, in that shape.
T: 10:21
